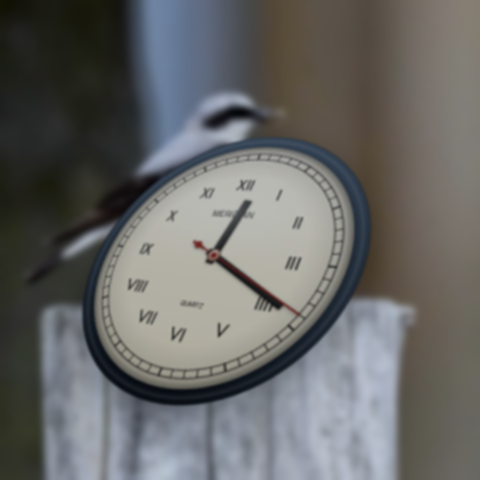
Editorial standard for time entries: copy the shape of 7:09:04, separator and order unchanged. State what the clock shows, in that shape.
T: 12:19:19
